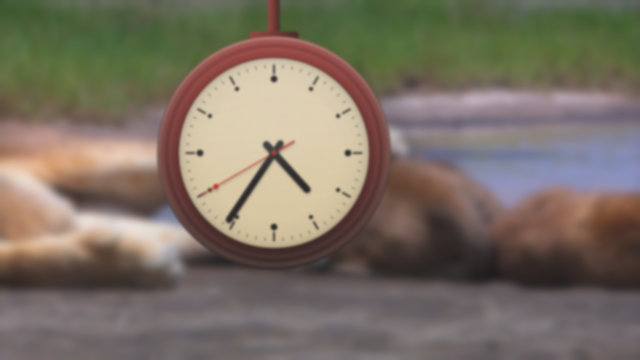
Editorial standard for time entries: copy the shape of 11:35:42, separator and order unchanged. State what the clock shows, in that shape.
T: 4:35:40
